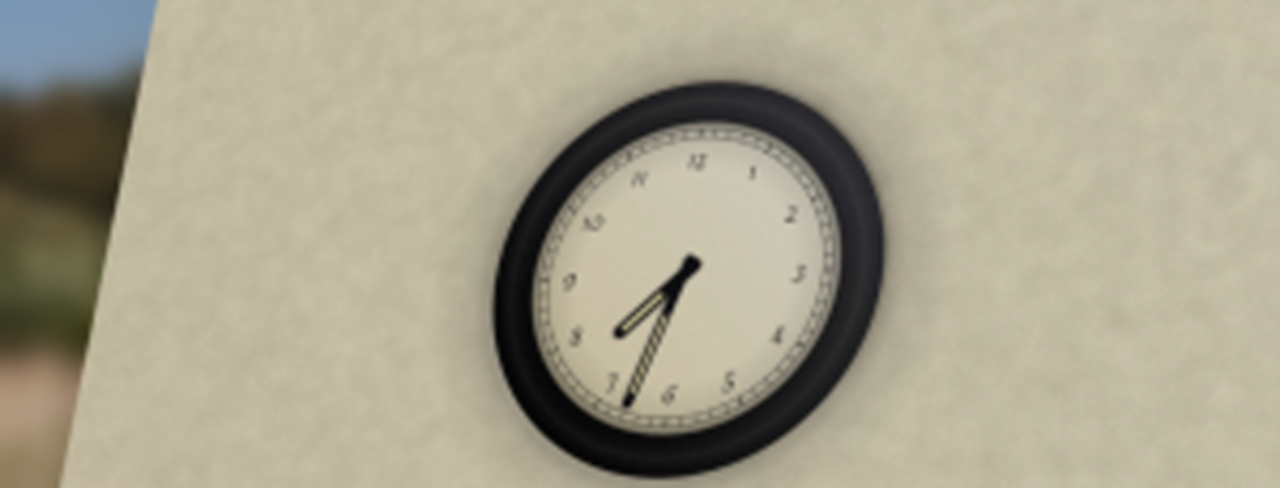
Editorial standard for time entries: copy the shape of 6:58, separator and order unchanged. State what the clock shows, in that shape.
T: 7:33
